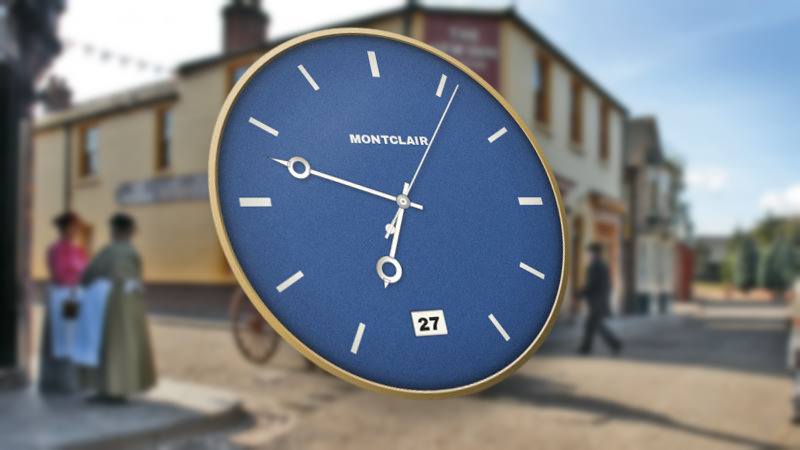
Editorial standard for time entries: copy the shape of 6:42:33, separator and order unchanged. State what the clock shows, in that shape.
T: 6:48:06
